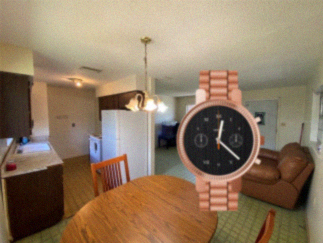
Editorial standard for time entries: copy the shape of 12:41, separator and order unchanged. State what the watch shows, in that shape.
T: 12:22
